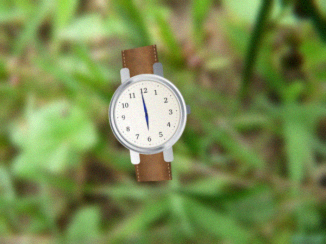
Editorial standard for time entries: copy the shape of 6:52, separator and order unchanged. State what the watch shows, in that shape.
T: 5:59
